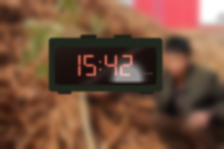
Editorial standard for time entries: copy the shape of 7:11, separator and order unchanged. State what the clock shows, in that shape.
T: 15:42
